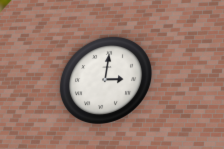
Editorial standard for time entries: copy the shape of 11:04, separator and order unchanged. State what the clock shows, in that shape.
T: 3:00
